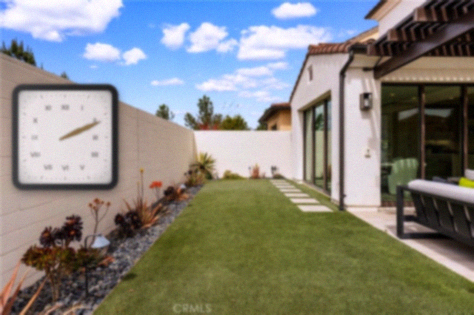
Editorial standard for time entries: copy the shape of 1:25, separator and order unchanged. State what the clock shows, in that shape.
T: 2:11
